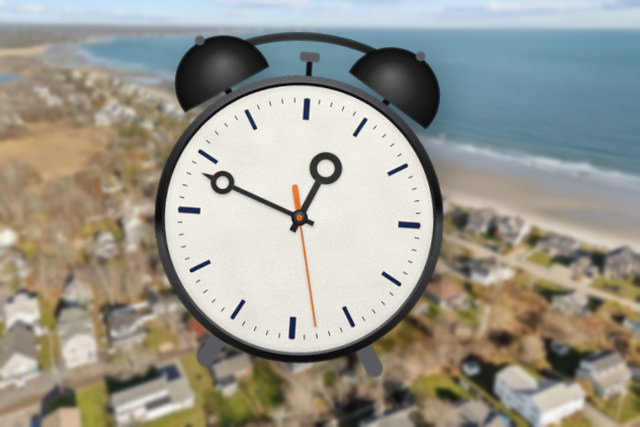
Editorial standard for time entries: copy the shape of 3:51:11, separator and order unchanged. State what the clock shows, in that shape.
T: 12:48:28
